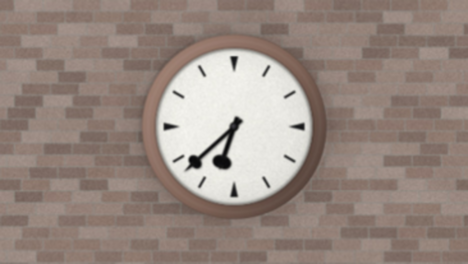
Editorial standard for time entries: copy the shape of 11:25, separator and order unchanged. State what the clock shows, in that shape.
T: 6:38
